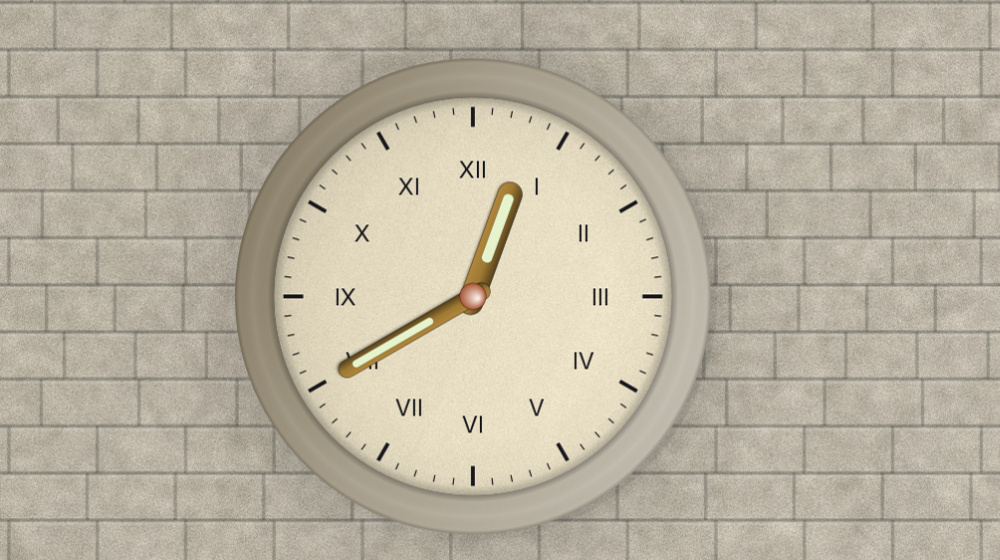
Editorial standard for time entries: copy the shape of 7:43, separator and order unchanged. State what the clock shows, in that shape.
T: 12:40
